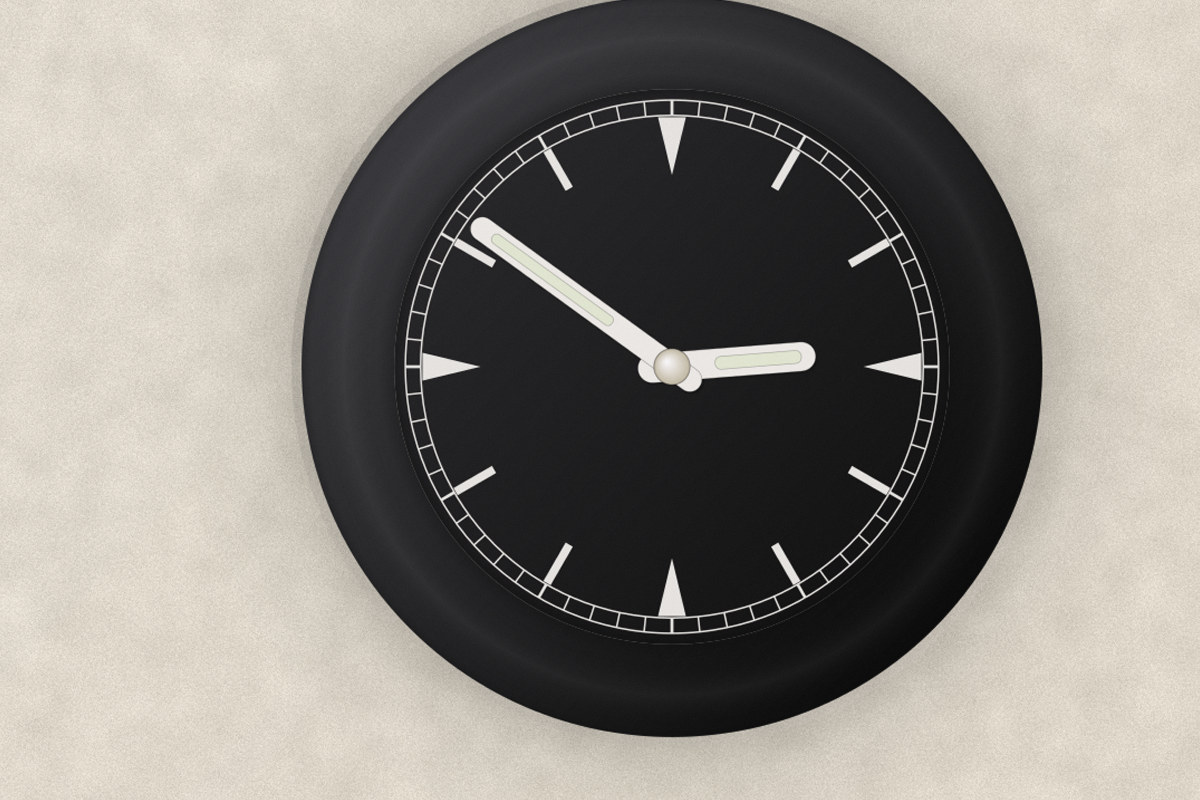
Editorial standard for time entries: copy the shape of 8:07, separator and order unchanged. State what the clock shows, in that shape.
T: 2:51
